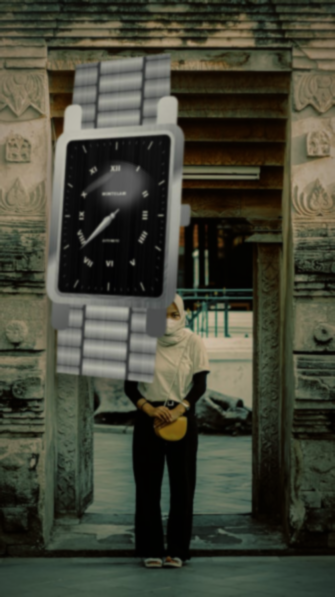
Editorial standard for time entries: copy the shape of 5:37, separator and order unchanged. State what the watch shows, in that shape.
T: 7:38
